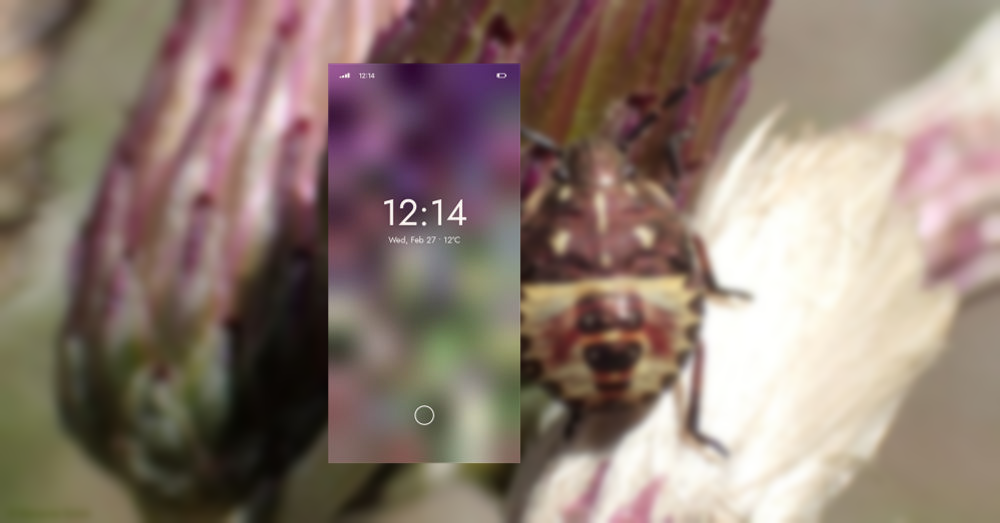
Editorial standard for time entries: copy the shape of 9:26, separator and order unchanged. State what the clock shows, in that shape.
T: 12:14
